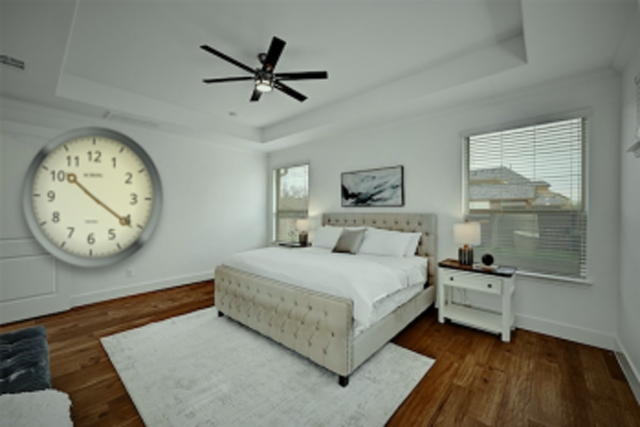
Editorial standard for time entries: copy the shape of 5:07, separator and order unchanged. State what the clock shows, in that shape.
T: 10:21
